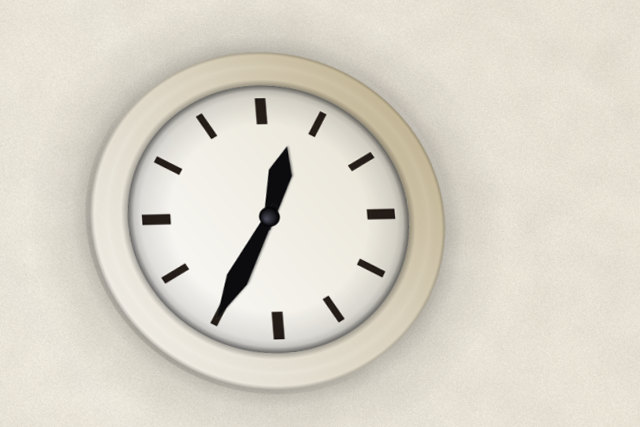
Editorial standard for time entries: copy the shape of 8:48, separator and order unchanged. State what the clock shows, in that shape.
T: 12:35
